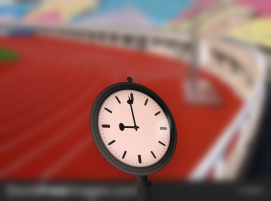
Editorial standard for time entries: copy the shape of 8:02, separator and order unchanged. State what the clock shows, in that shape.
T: 8:59
